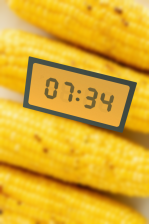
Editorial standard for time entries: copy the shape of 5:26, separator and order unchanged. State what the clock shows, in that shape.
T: 7:34
